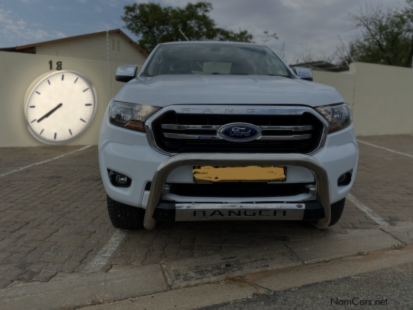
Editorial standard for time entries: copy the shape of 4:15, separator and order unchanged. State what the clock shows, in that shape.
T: 7:39
